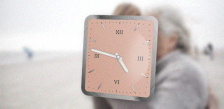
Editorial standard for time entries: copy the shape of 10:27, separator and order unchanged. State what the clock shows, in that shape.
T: 4:47
